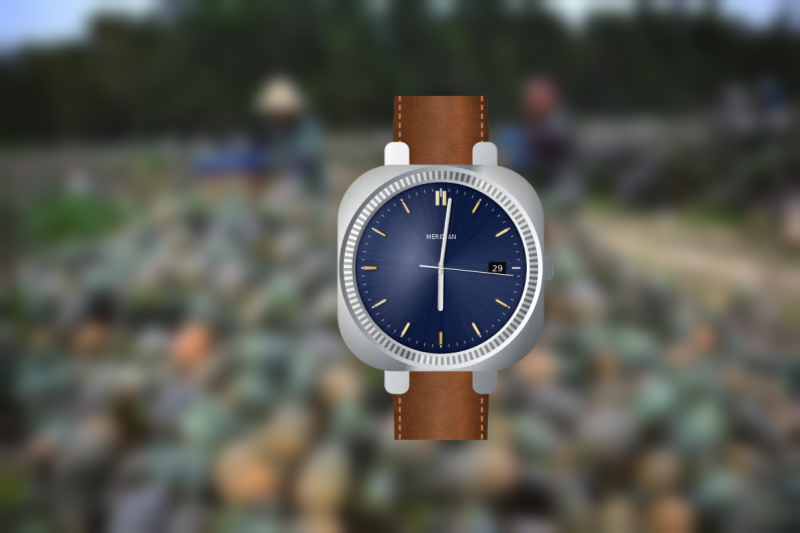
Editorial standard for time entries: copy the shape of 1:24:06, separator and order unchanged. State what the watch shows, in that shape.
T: 6:01:16
